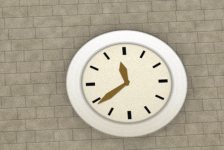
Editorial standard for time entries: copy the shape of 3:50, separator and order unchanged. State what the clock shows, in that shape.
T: 11:39
